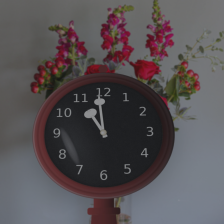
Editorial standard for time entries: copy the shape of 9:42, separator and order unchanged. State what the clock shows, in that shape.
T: 10:59
